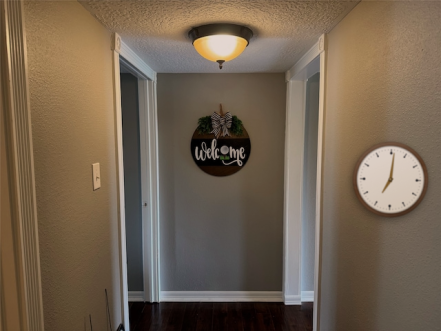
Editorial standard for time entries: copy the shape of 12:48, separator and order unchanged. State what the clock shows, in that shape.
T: 7:01
